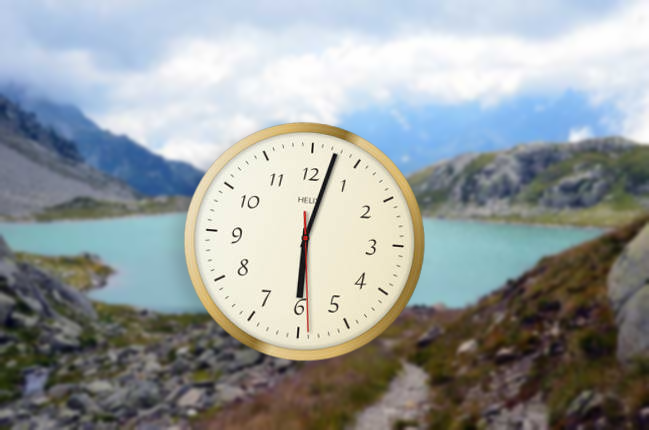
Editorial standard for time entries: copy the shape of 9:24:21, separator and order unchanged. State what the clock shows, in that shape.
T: 6:02:29
